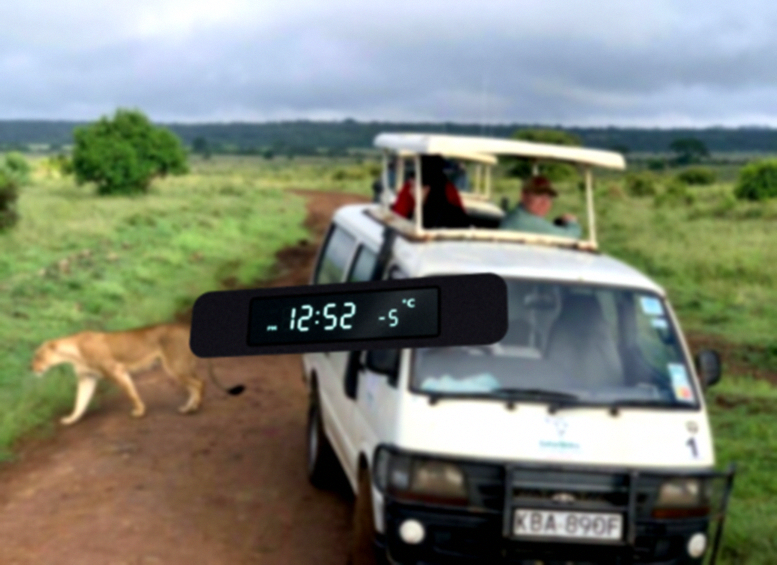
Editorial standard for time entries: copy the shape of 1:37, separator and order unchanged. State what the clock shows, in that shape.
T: 12:52
